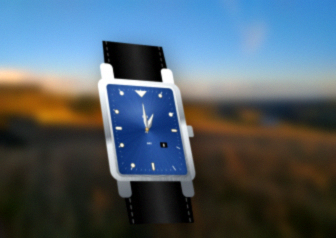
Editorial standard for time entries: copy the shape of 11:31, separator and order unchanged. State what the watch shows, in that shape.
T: 1:00
